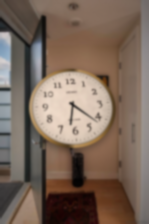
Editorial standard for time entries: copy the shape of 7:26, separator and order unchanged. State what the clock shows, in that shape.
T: 6:22
